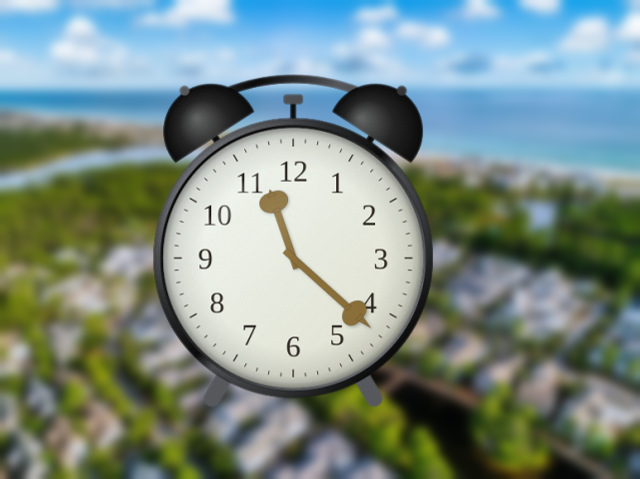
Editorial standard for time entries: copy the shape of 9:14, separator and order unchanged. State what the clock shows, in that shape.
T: 11:22
